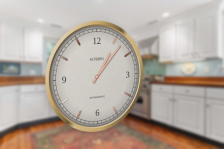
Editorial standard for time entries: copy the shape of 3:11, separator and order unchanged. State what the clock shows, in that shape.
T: 1:07
